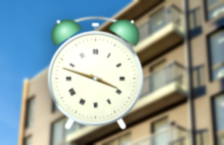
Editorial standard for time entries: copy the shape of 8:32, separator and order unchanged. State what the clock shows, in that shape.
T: 3:48
